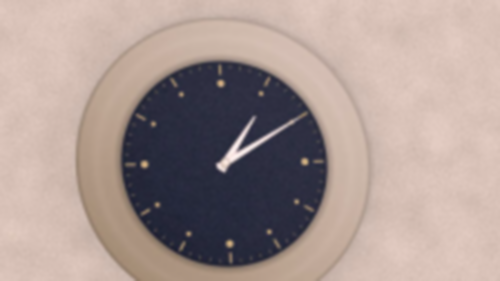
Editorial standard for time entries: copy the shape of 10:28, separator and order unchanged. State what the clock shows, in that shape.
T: 1:10
